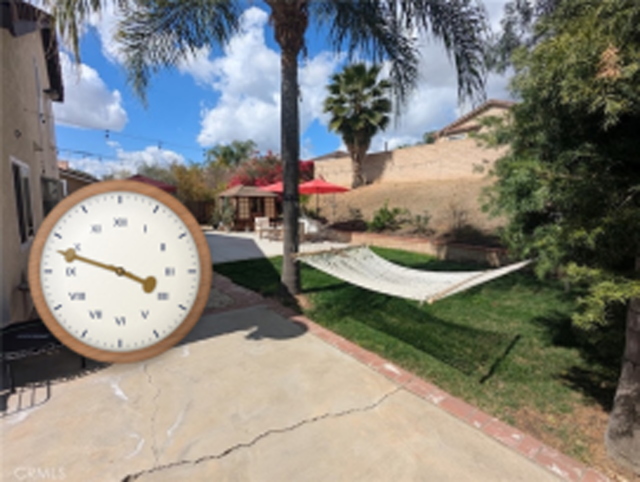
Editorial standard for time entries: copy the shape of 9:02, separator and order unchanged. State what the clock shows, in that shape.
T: 3:48
